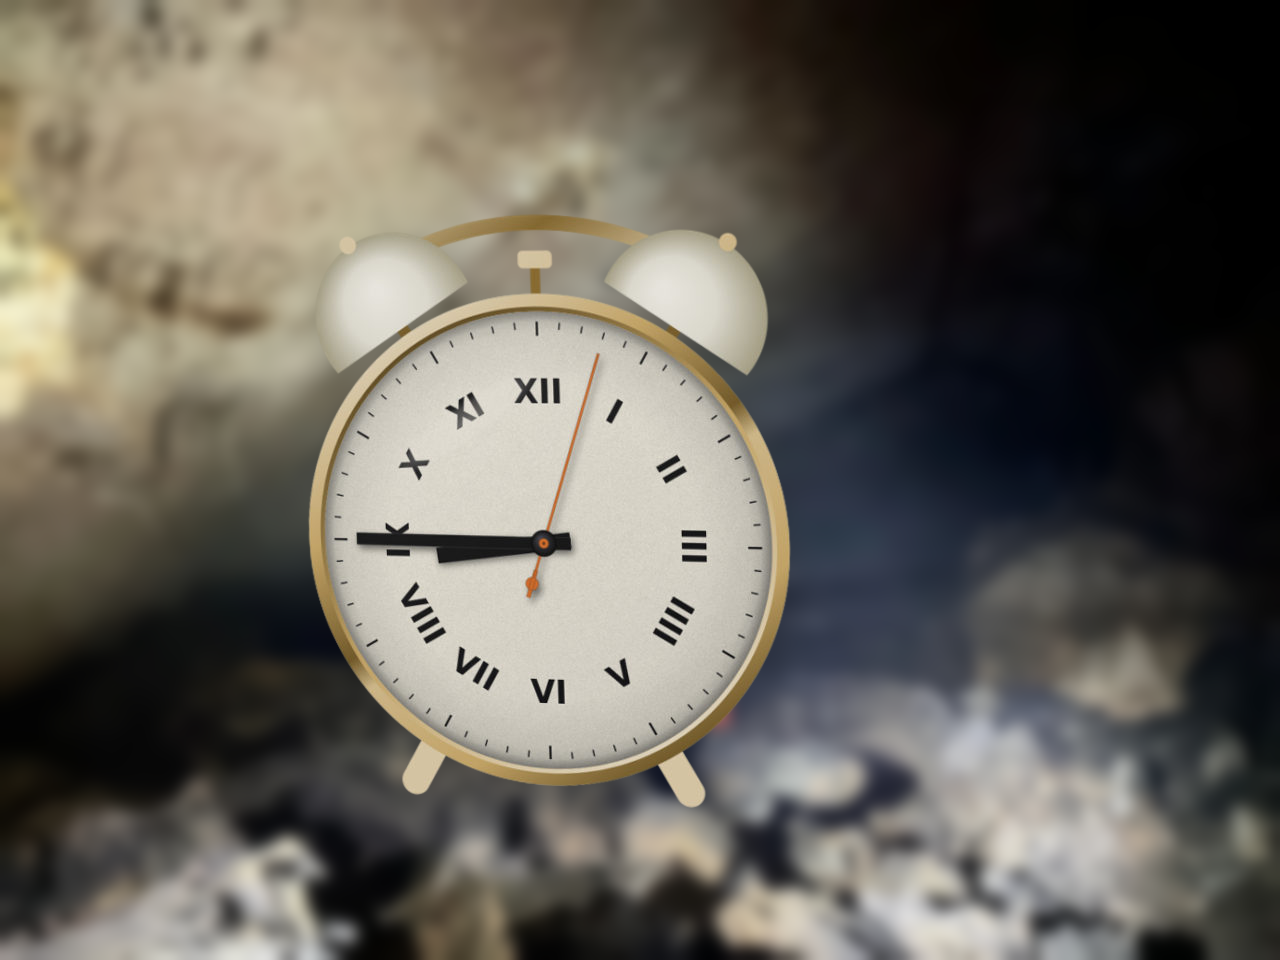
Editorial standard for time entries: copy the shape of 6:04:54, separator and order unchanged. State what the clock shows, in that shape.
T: 8:45:03
